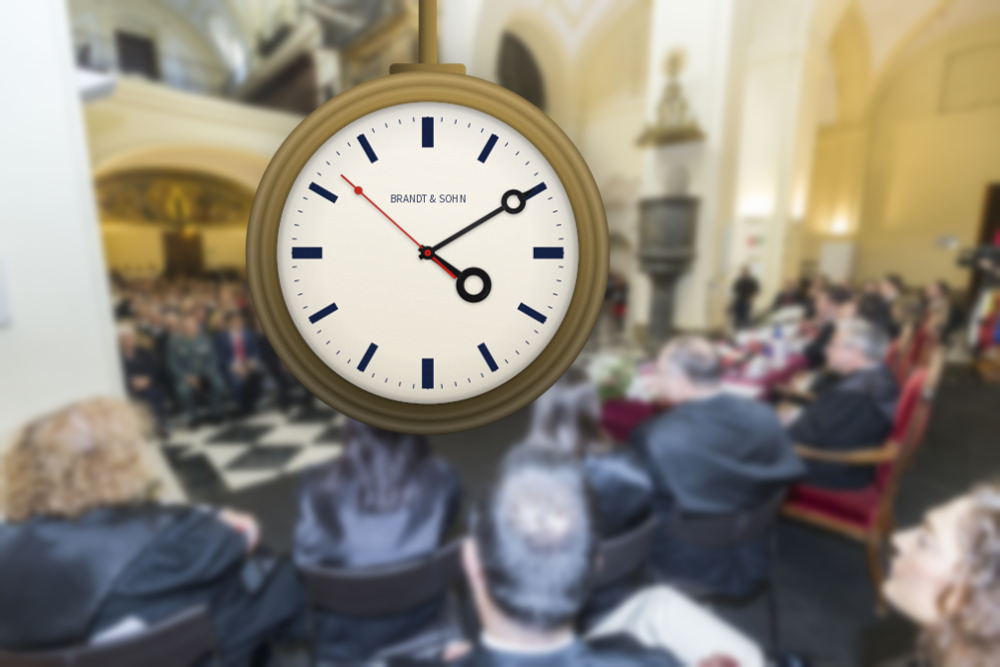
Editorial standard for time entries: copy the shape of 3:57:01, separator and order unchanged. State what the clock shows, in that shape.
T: 4:09:52
